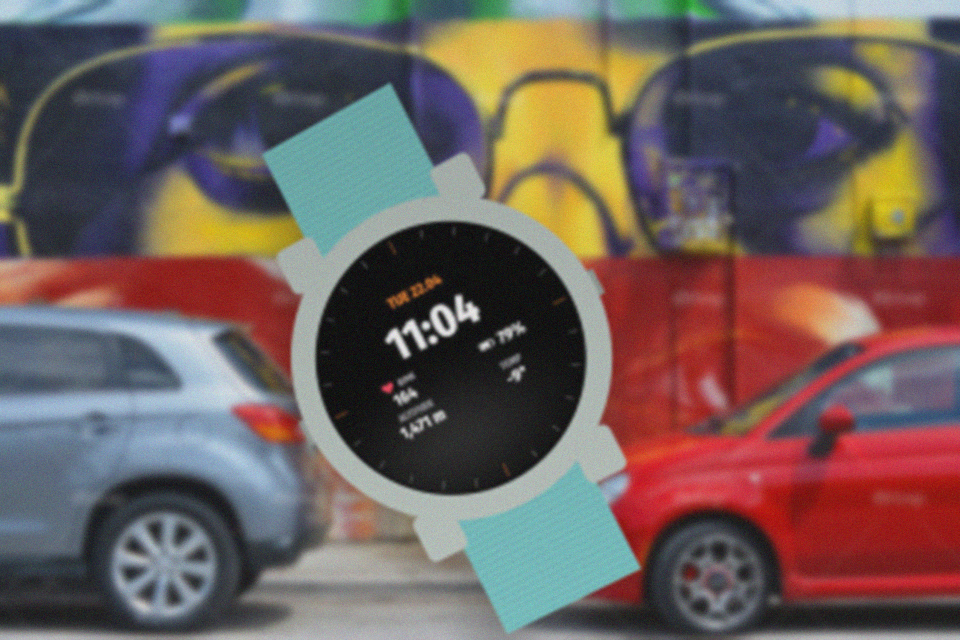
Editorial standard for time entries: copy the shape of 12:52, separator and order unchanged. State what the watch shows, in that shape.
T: 11:04
